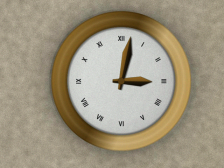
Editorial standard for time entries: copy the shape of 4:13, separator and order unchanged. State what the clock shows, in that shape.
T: 3:02
